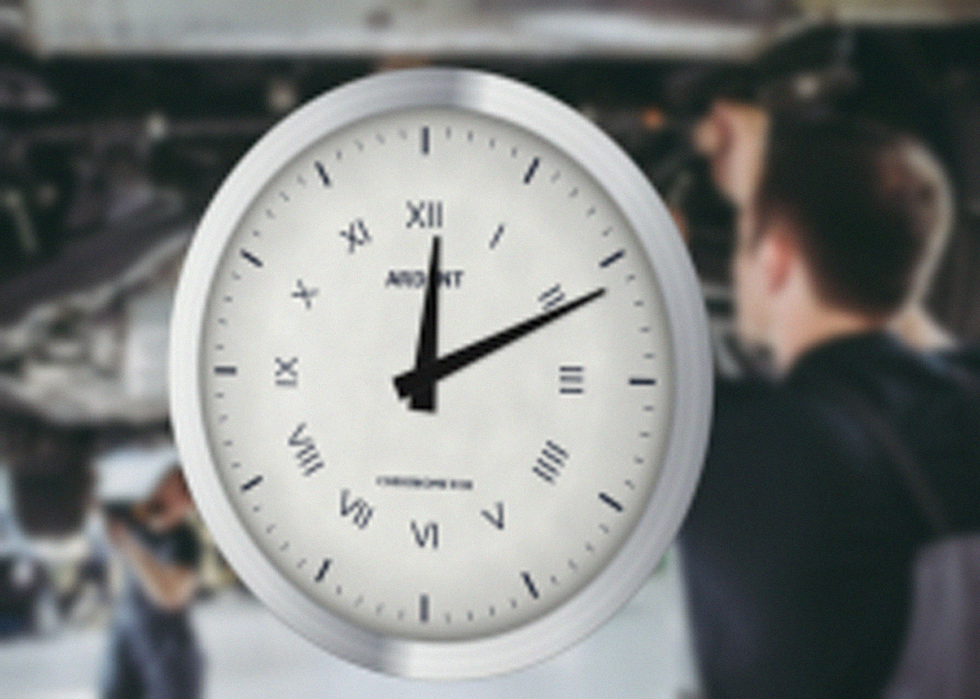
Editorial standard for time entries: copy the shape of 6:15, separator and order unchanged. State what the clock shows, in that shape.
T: 12:11
